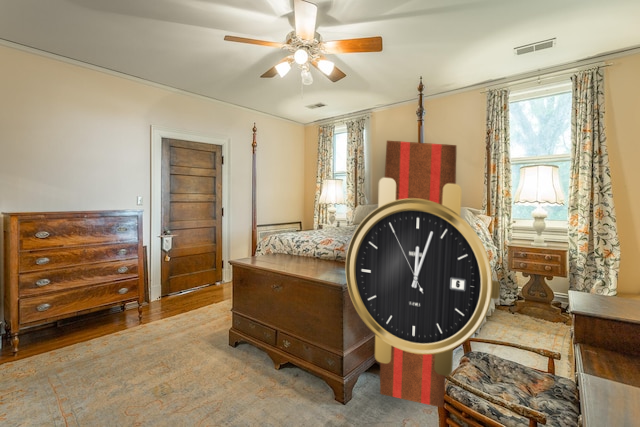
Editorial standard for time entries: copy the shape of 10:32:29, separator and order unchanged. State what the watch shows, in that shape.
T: 12:02:55
